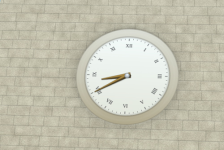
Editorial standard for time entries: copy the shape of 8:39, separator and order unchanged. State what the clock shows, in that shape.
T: 8:40
